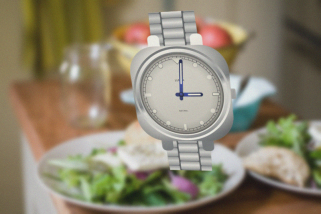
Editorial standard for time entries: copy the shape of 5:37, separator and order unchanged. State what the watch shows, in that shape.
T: 3:01
